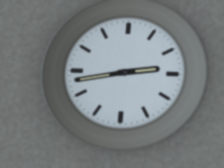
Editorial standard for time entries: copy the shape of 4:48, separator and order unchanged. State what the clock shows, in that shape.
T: 2:43
